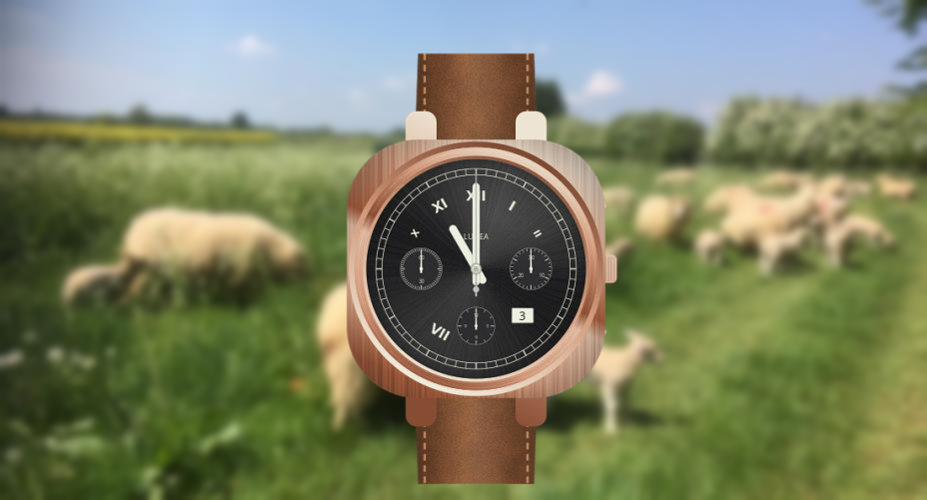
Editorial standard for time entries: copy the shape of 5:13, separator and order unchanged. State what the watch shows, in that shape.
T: 11:00
